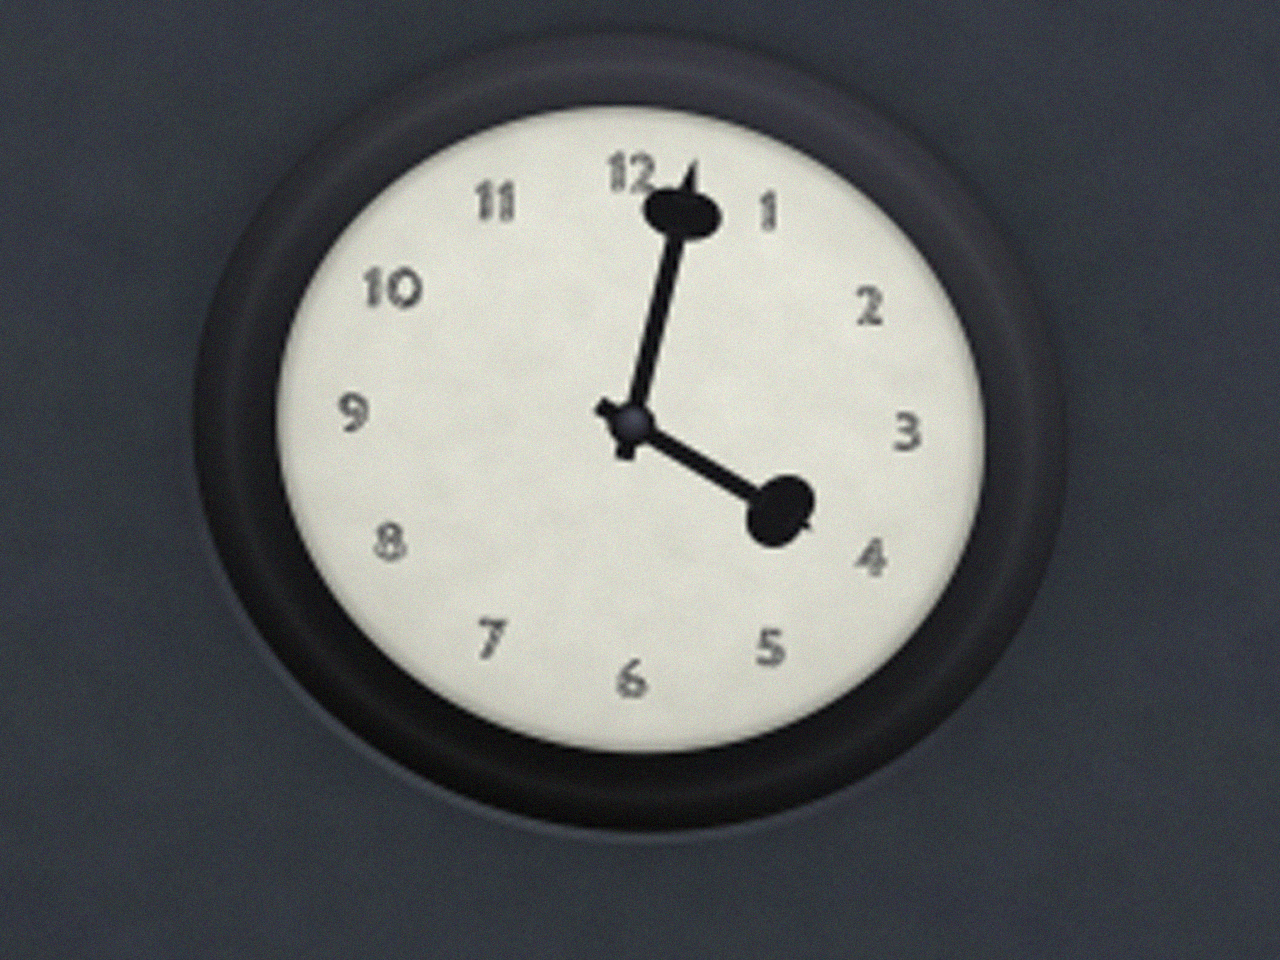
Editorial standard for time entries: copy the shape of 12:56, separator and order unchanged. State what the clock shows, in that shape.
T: 4:02
